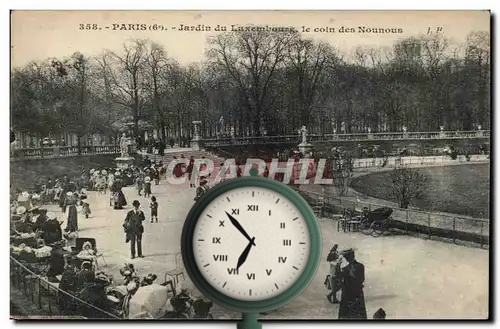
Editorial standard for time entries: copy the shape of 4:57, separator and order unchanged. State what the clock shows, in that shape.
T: 6:53
